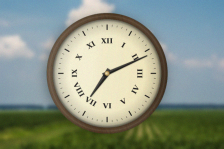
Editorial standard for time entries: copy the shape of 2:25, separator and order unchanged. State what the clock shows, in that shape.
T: 7:11
